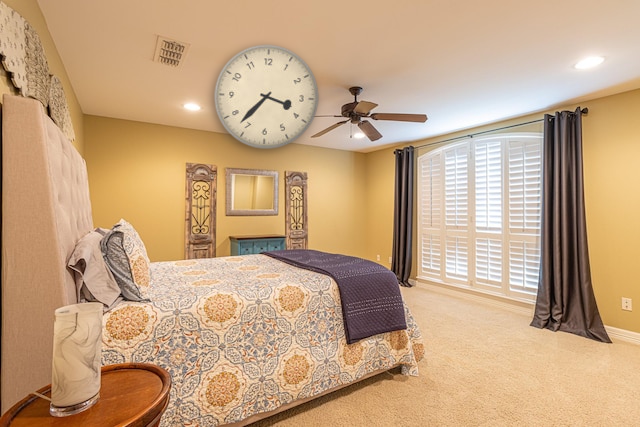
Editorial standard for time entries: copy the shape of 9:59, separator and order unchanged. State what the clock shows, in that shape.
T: 3:37
